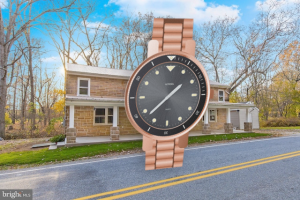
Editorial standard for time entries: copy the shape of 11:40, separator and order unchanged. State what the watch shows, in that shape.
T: 1:38
